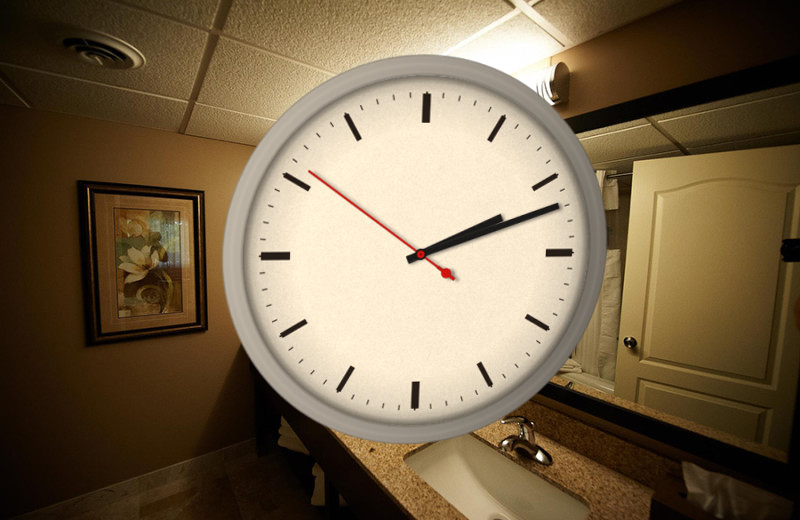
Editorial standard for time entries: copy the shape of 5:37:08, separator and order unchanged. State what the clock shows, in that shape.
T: 2:11:51
